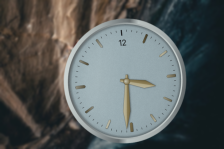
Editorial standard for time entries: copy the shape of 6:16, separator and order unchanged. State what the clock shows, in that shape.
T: 3:31
